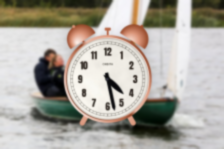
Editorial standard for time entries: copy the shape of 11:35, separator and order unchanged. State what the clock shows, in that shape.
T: 4:28
